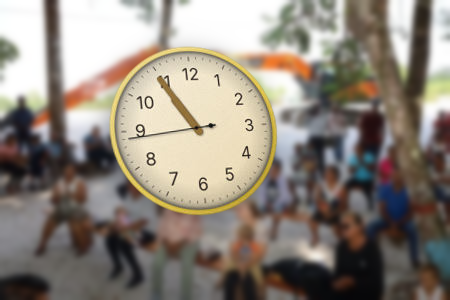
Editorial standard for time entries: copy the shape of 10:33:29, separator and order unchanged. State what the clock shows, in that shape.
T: 10:54:44
